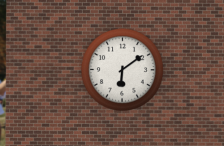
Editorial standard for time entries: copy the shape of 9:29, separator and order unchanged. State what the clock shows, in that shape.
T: 6:09
